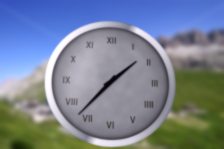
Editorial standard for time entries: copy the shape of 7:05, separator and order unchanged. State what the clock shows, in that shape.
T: 1:37
